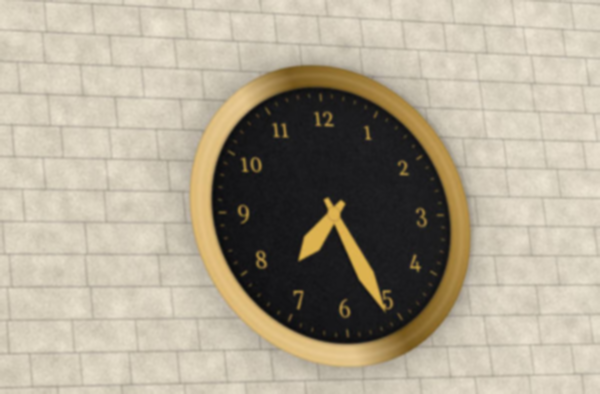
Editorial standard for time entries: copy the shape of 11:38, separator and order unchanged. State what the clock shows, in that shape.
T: 7:26
